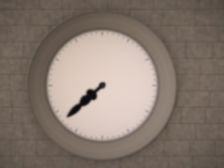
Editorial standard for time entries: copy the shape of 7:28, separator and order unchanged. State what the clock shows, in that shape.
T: 7:38
